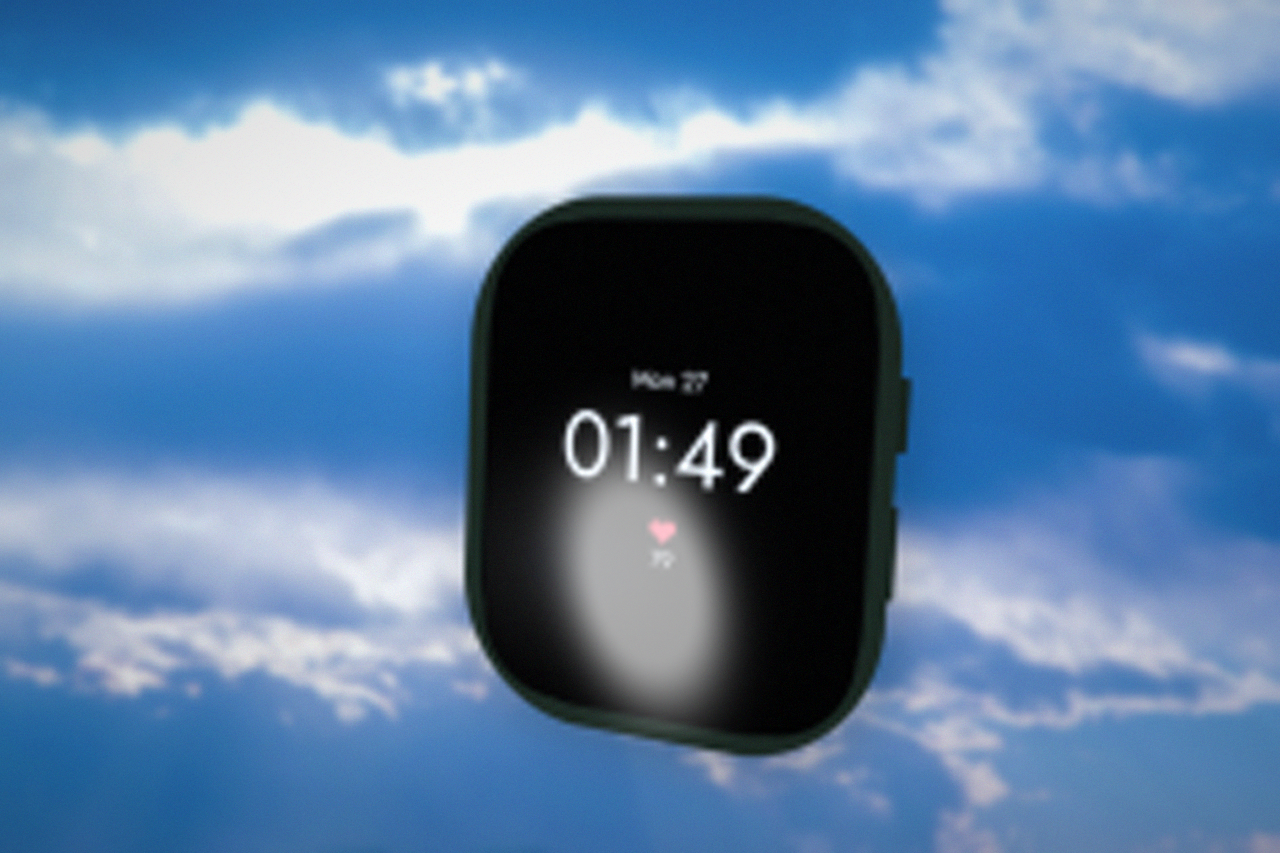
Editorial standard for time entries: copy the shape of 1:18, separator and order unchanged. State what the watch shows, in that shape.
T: 1:49
